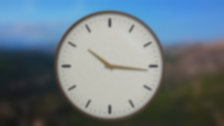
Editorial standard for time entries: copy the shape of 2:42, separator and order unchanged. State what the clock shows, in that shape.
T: 10:16
